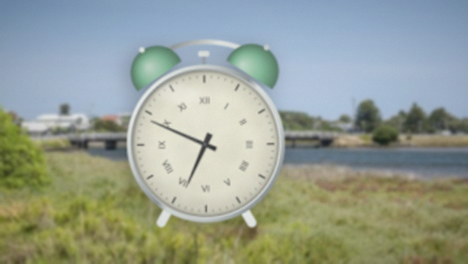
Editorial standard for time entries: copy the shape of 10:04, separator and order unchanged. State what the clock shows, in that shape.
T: 6:49
